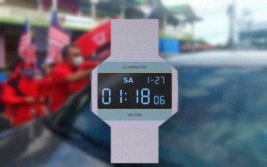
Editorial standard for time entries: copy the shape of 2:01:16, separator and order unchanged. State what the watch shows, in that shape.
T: 1:18:06
